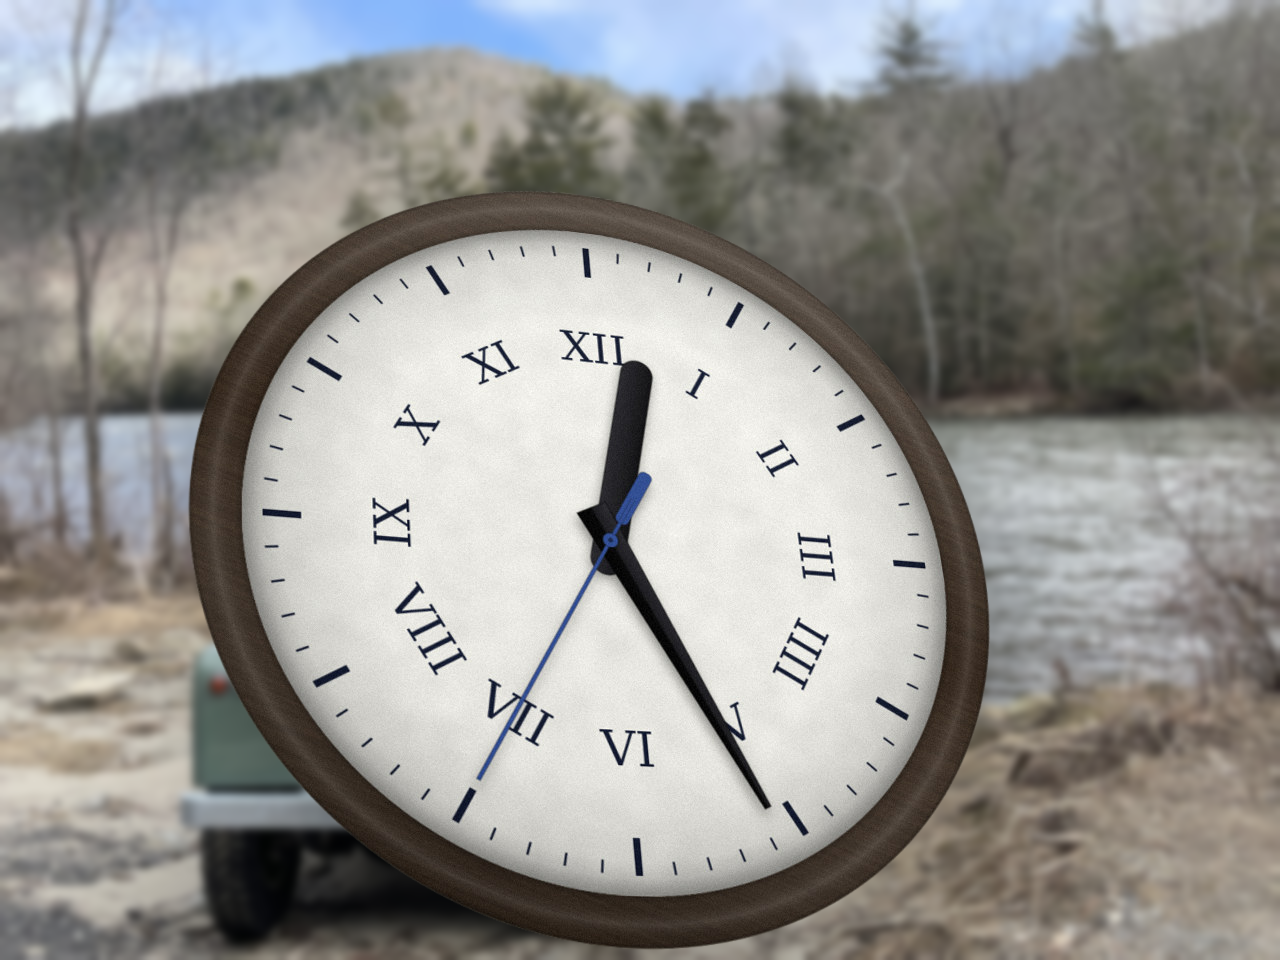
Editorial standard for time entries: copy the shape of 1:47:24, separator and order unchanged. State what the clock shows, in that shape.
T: 12:25:35
